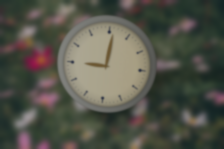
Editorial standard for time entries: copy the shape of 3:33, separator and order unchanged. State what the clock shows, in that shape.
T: 9:01
